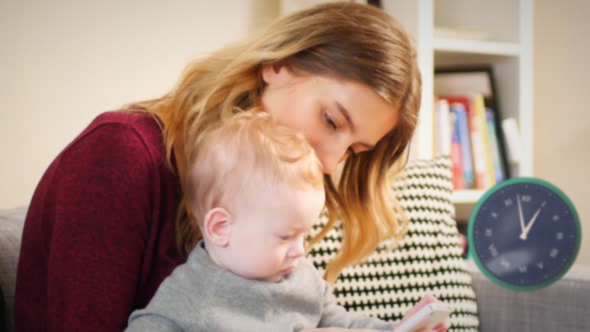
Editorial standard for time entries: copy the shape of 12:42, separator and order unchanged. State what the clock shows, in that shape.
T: 12:58
